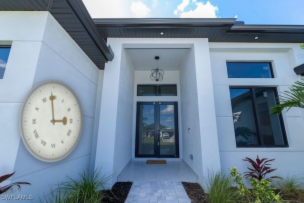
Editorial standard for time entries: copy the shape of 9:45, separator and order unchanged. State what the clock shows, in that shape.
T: 2:59
